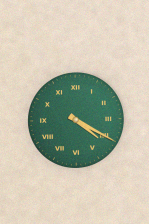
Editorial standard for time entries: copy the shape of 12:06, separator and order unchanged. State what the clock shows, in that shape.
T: 4:20
